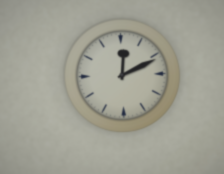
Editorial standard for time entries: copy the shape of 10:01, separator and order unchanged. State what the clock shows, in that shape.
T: 12:11
